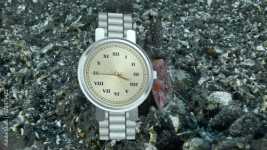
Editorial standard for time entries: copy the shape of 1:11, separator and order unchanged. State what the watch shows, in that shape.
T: 3:45
